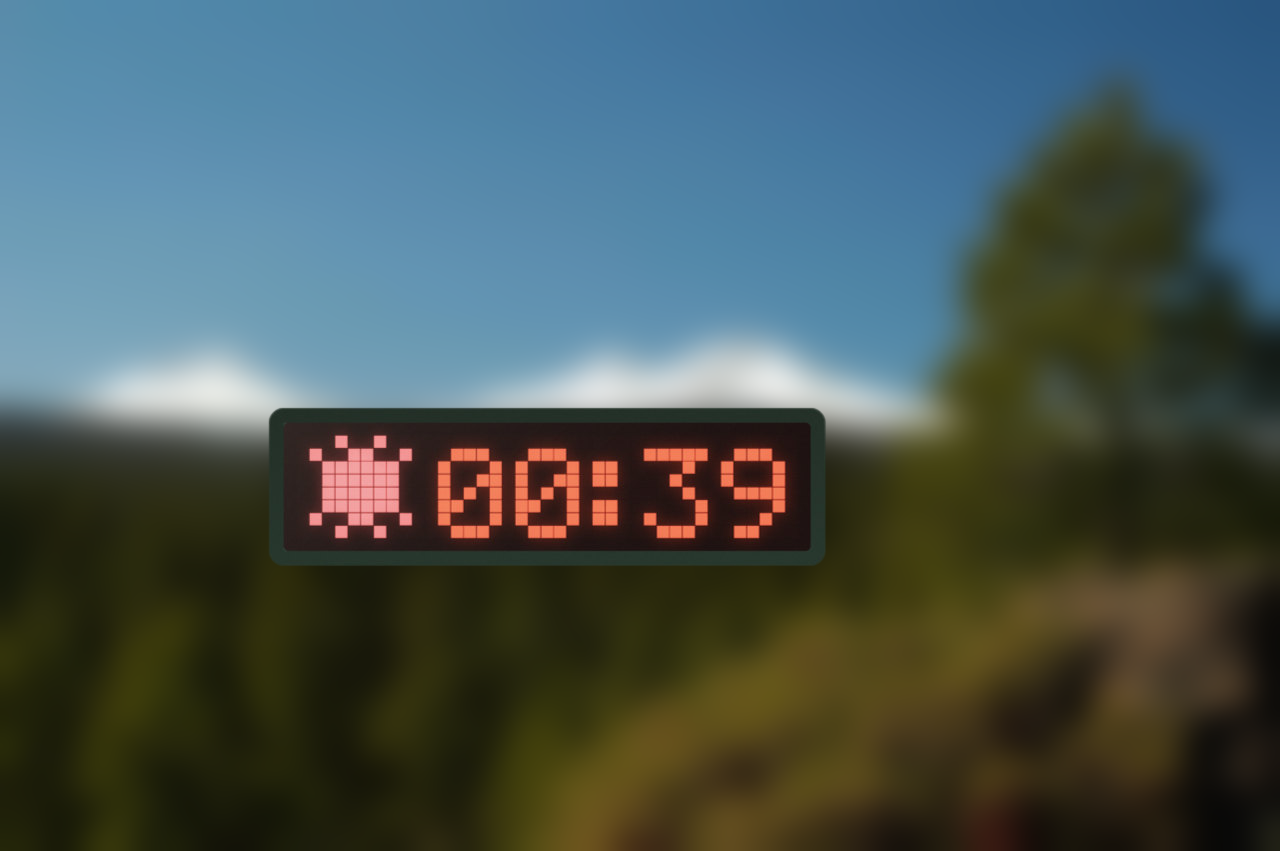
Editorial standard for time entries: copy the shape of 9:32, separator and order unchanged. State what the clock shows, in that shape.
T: 0:39
